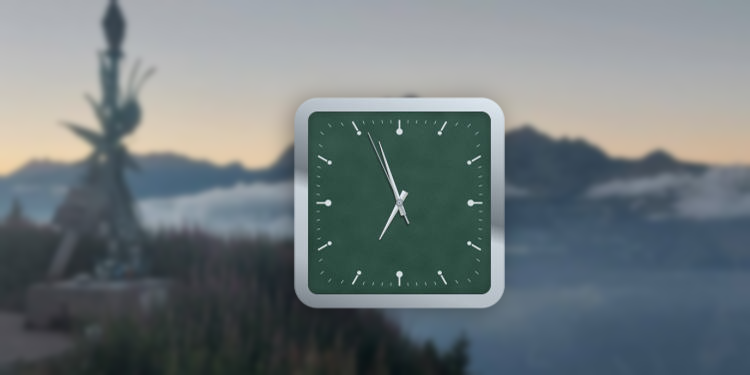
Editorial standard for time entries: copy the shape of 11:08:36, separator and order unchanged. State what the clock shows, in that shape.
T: 6:56:56
